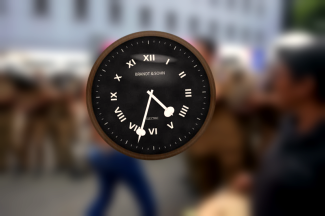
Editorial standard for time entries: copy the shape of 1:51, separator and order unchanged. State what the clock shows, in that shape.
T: 4:33
